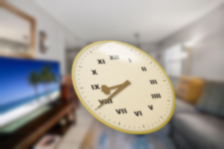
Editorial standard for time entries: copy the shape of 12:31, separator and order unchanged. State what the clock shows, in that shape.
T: 8:40
